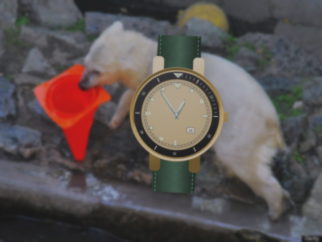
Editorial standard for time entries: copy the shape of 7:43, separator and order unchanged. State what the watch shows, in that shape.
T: 12:54
